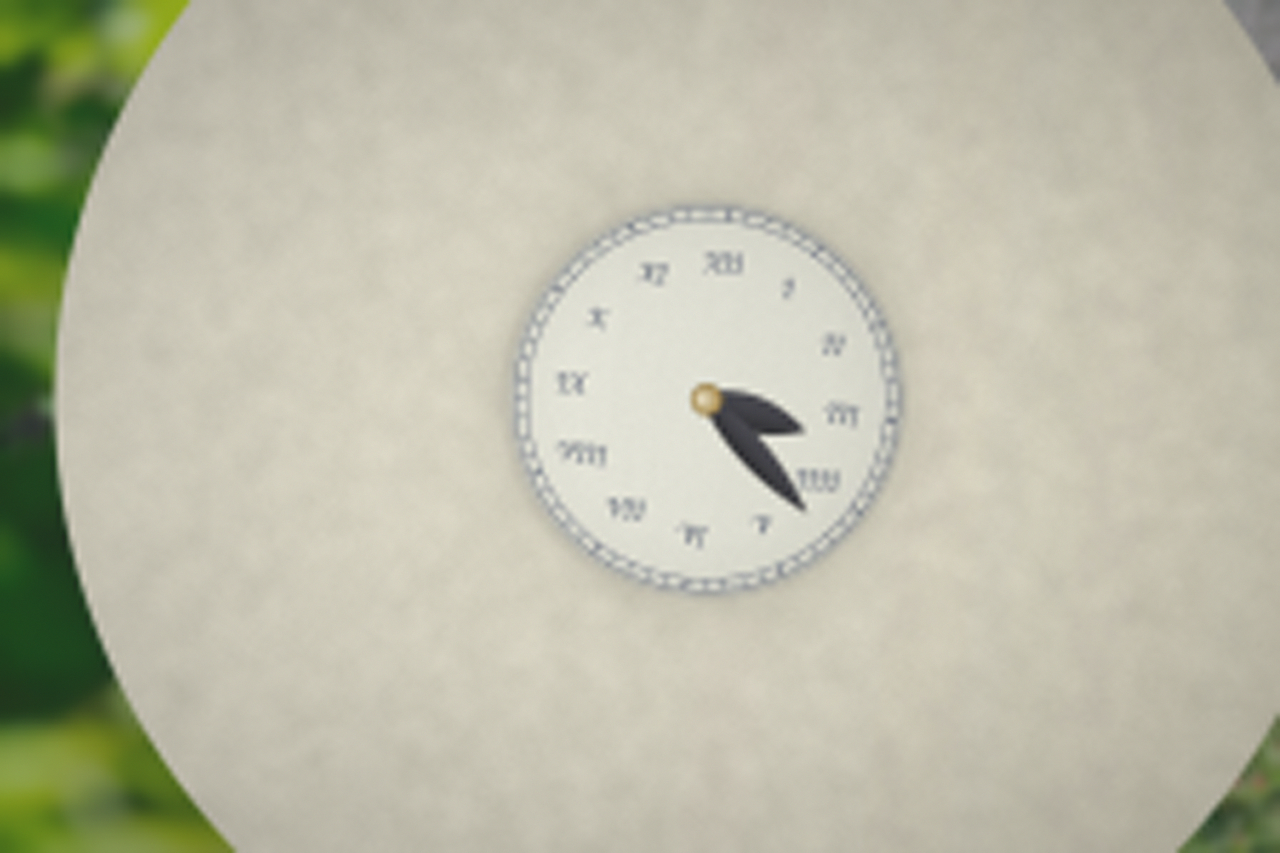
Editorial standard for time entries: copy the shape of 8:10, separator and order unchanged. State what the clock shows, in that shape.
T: 3:22
